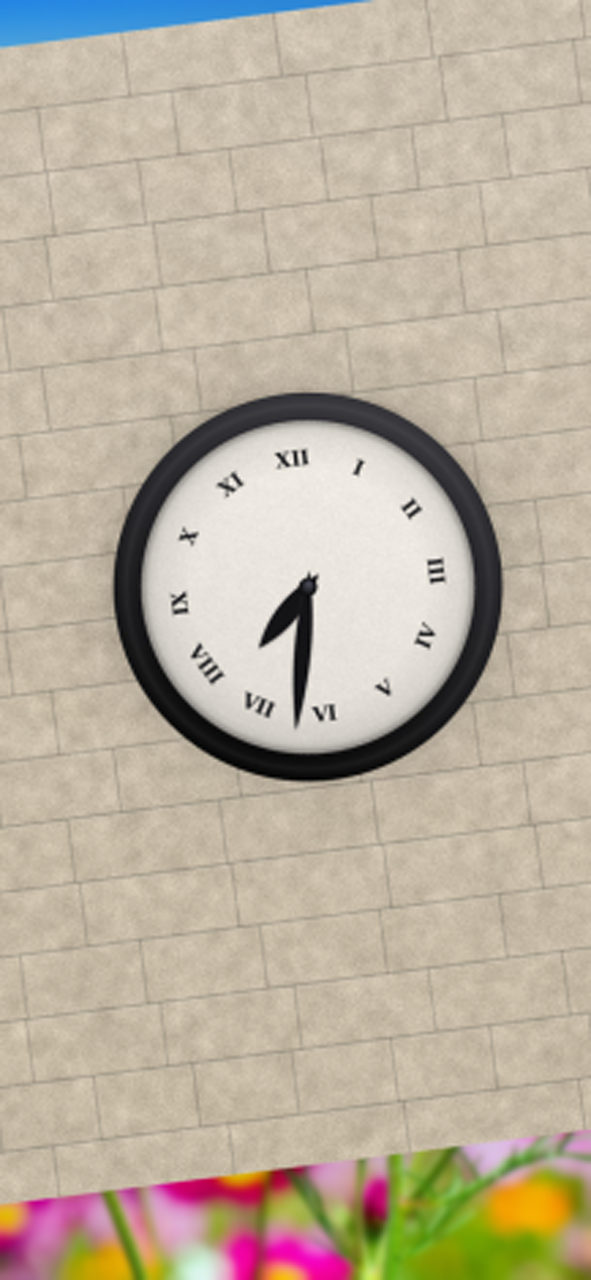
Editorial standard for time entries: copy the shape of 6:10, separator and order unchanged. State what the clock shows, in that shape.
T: 7:32
